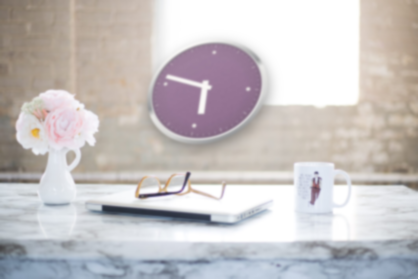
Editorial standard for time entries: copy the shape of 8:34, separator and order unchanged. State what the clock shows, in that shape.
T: 5:47
